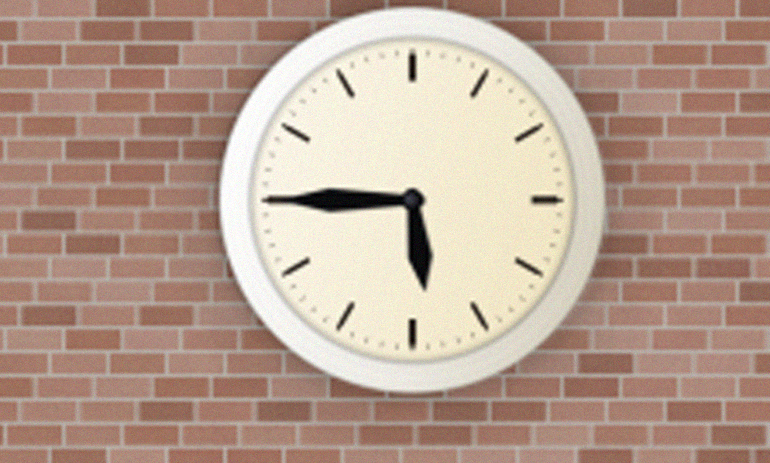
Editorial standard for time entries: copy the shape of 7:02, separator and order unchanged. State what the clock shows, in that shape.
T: 5:45
